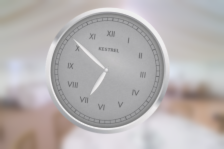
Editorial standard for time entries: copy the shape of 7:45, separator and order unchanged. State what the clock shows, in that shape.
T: 6:51
